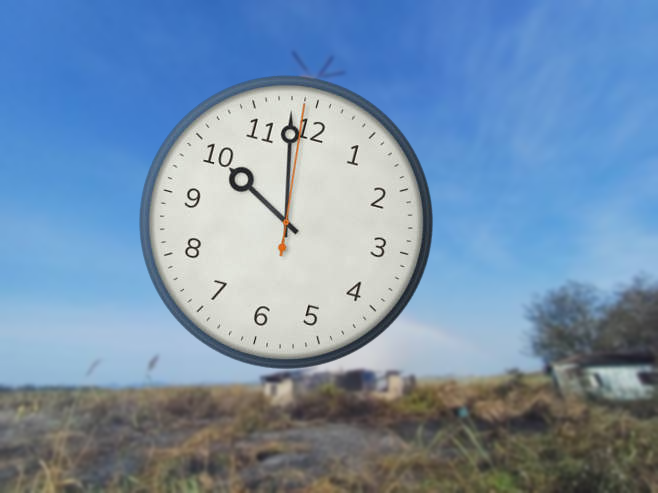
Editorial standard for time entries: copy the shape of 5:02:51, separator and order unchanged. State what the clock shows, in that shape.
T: 9:57:59
